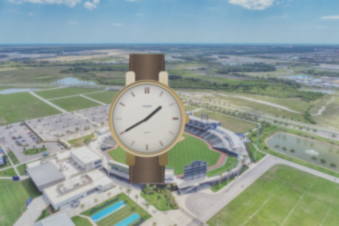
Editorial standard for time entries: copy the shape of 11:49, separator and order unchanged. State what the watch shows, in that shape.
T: 1:40
